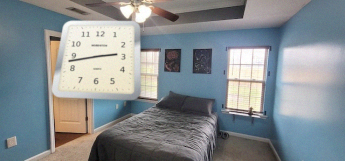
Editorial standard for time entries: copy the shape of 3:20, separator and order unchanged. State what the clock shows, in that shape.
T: 2:43
